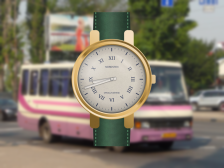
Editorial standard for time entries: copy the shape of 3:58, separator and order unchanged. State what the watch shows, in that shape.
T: 8:42
